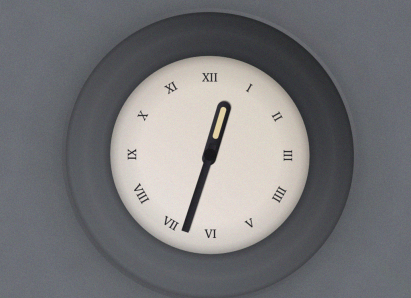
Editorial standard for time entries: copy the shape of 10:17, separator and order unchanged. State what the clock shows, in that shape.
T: 12:33
